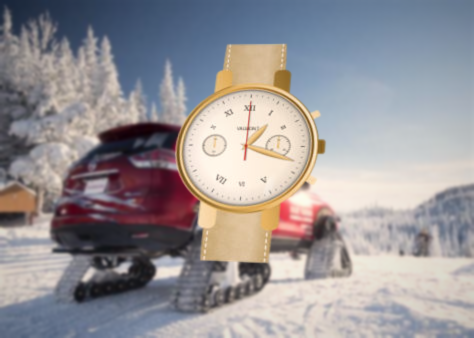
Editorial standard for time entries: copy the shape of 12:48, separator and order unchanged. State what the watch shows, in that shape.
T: 1:18
